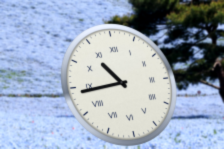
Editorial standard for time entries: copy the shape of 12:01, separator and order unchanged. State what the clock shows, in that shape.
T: 10:44
